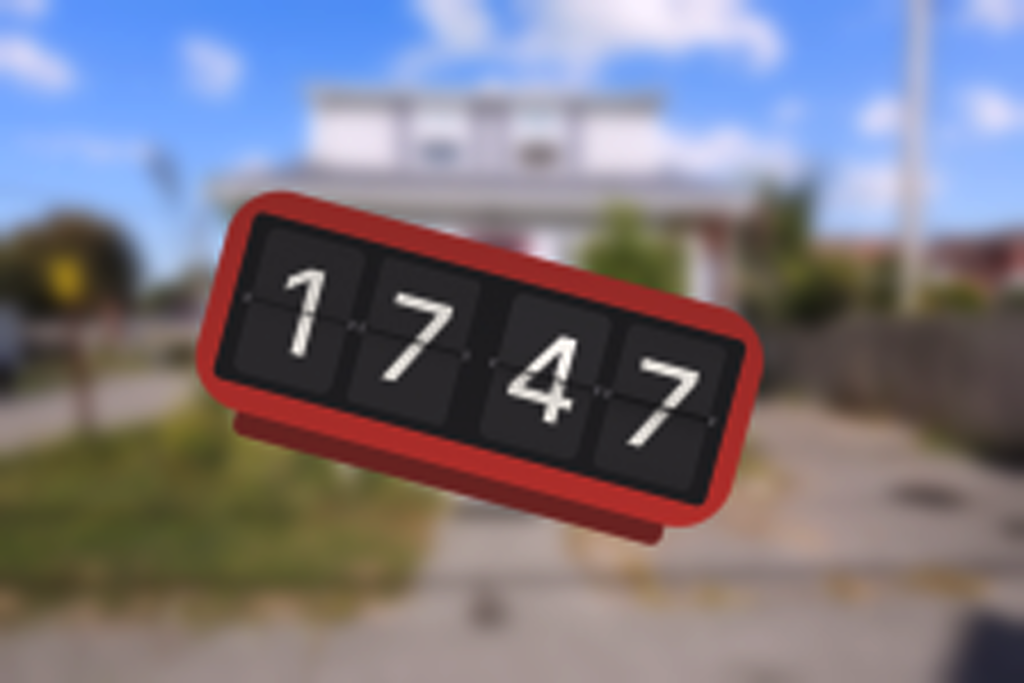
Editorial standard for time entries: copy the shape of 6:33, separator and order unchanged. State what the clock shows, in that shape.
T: 17:47
